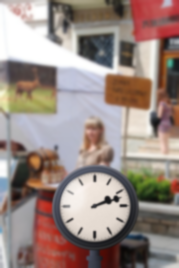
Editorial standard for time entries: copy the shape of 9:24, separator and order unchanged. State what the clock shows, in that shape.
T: 2:12
